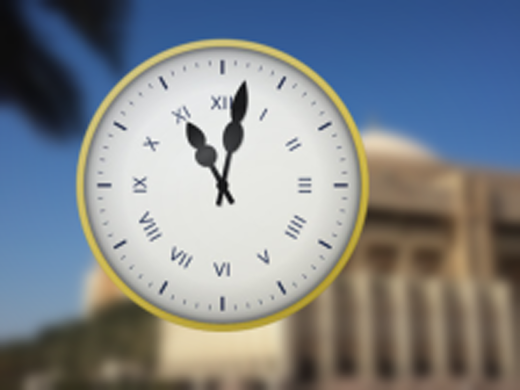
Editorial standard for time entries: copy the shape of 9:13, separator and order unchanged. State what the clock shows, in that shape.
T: 11:02
